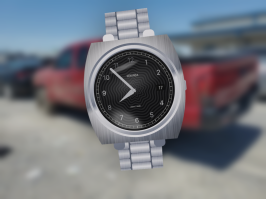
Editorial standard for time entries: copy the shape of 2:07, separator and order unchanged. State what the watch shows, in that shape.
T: 7:53
